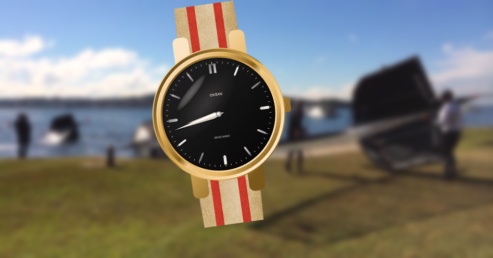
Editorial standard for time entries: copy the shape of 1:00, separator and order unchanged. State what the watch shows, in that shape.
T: 8:43
